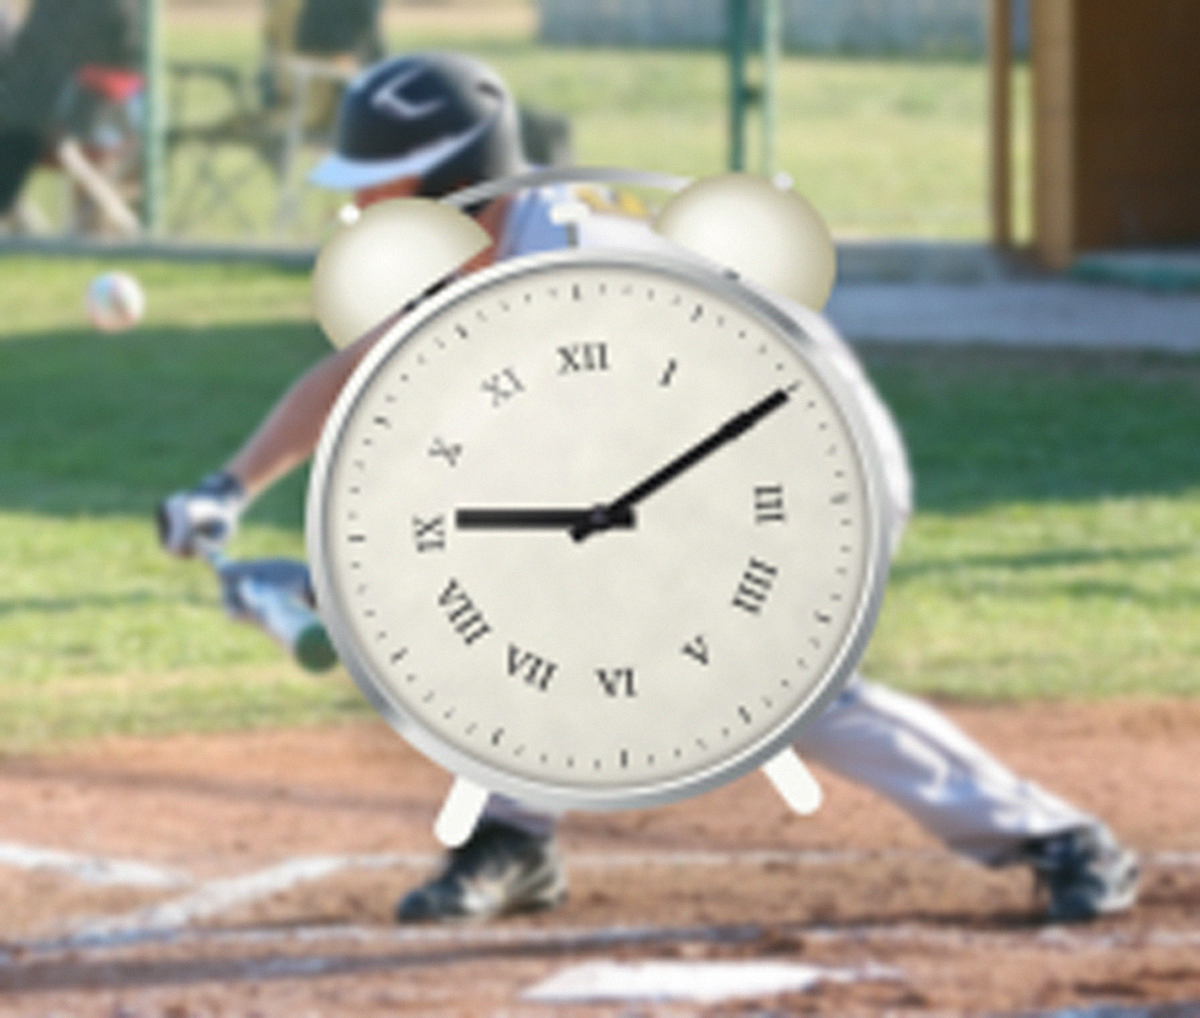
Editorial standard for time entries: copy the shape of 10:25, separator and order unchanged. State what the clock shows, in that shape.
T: 9:10
